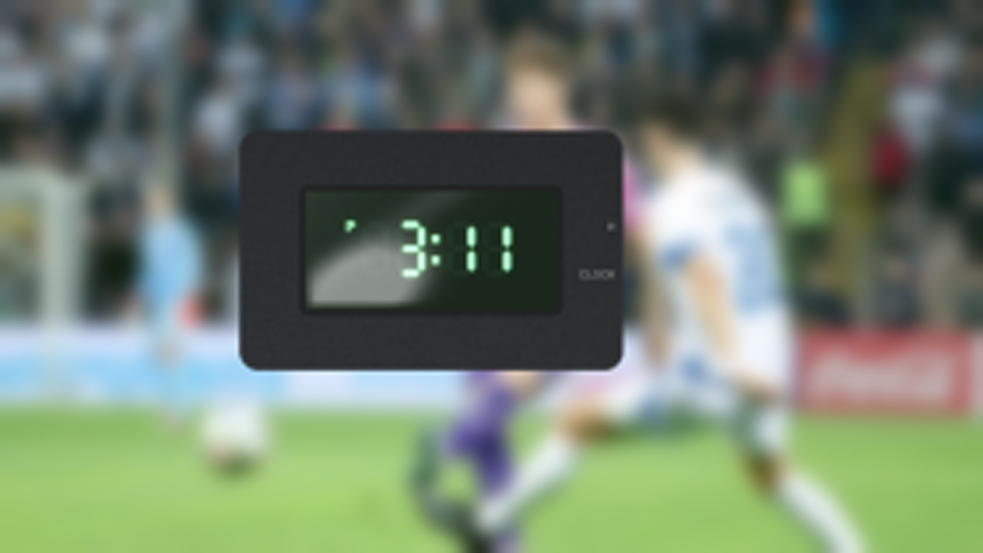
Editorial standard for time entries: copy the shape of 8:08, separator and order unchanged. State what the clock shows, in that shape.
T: 3:11
